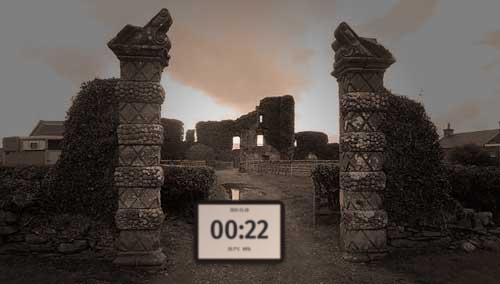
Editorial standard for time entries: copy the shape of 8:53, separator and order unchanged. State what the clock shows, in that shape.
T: 0:22
